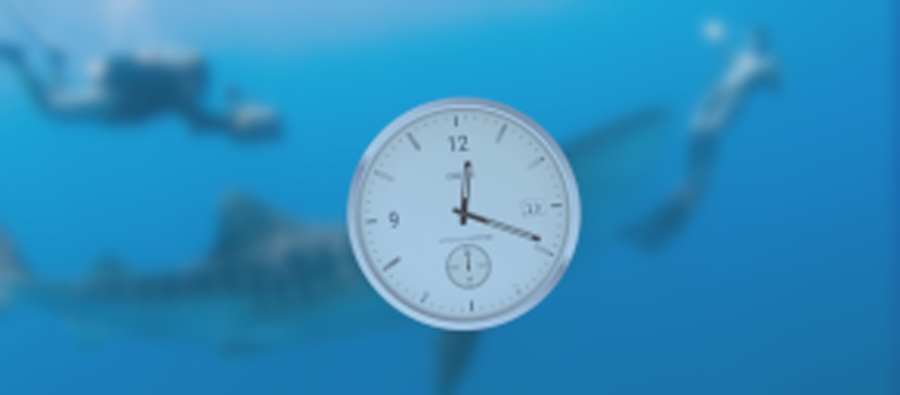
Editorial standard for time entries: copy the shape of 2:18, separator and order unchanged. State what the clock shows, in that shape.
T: 12:19
